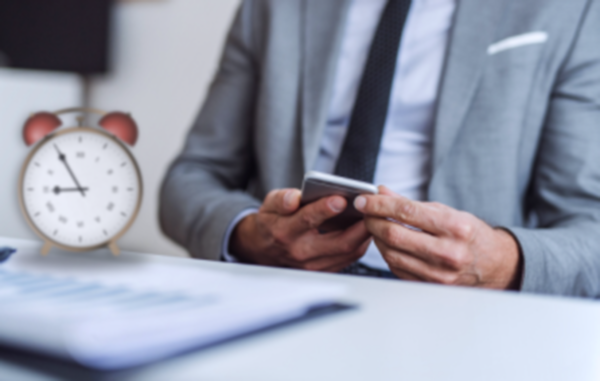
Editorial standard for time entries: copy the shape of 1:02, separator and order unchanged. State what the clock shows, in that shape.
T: 8:55
